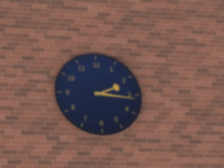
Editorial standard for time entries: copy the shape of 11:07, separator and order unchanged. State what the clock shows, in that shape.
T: 2:16
